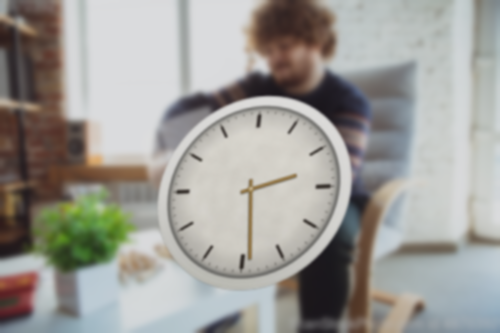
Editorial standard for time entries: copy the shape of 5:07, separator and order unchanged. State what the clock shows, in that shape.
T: 2:29
